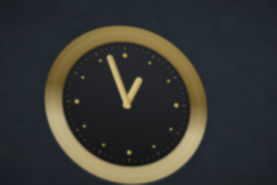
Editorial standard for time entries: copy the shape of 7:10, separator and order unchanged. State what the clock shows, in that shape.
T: 12:57
